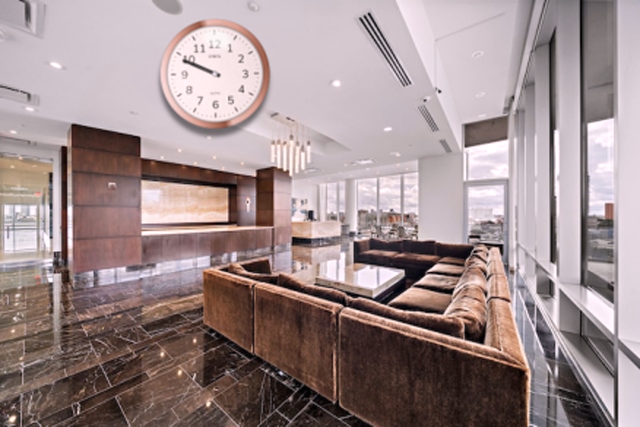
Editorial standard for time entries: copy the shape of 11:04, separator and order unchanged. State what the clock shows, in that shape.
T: 9:49
